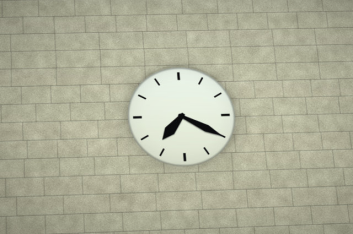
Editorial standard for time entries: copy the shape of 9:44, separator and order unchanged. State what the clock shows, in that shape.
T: 7:20
